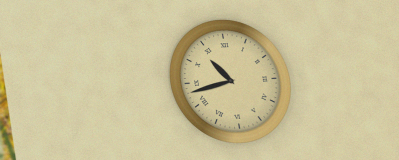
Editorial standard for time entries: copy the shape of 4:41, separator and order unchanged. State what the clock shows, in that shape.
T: 10:43
